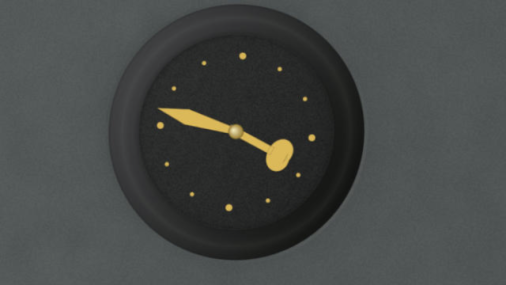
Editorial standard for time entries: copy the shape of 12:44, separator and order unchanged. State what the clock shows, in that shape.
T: 3:47
